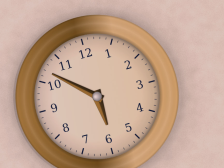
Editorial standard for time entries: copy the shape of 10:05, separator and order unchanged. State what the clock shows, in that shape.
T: 5:52
